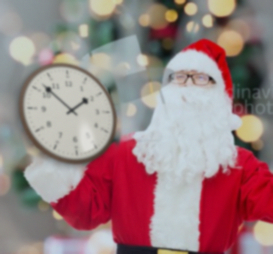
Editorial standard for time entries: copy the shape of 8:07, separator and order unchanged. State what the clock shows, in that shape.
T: 1:52
